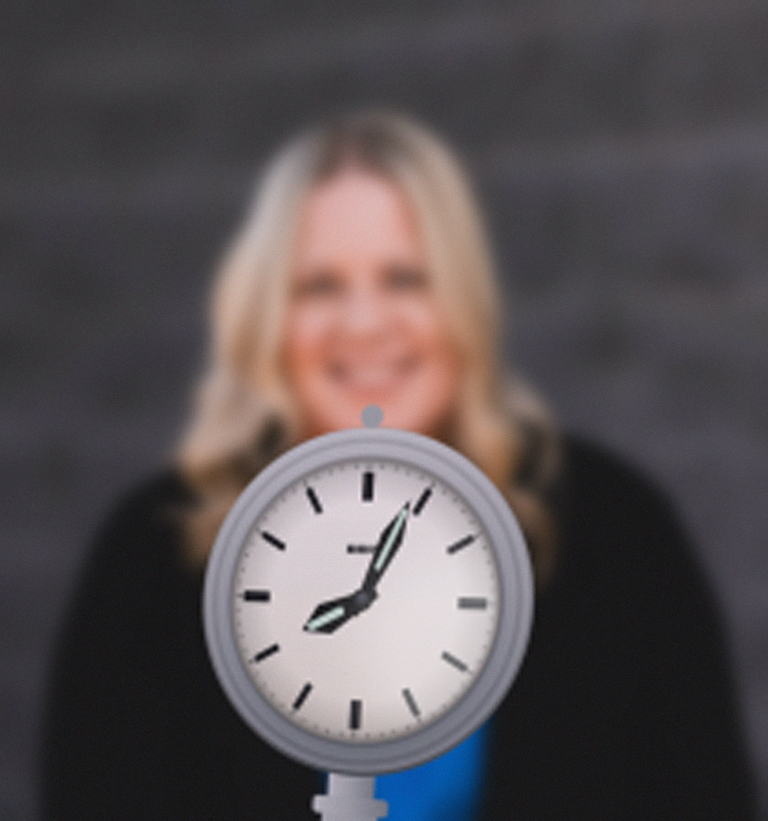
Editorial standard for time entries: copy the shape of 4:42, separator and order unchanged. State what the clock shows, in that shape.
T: 8:04
